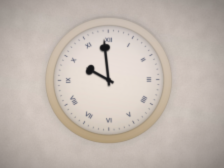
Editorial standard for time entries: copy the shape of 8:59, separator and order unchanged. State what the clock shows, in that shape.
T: 9:59
